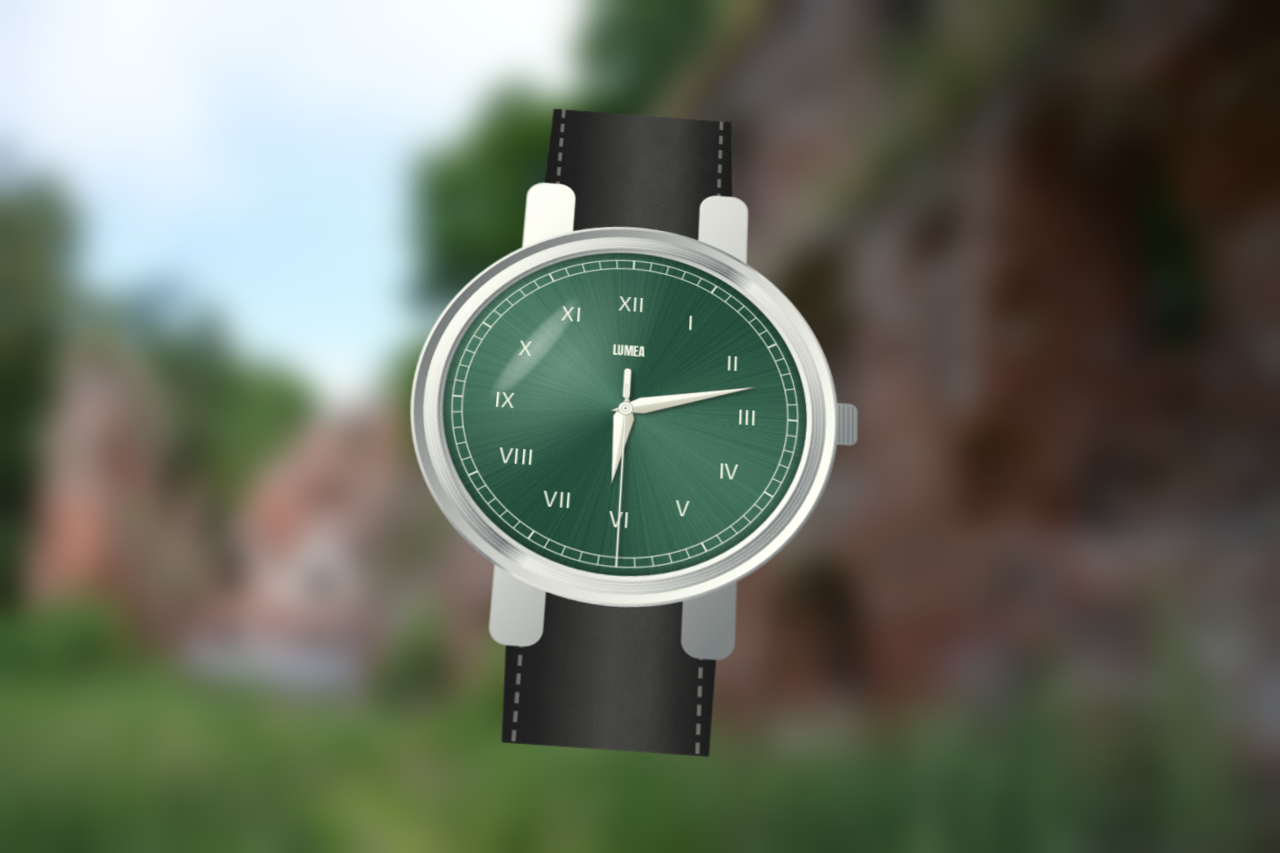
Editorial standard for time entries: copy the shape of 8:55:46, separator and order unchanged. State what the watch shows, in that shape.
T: 6:12:30
